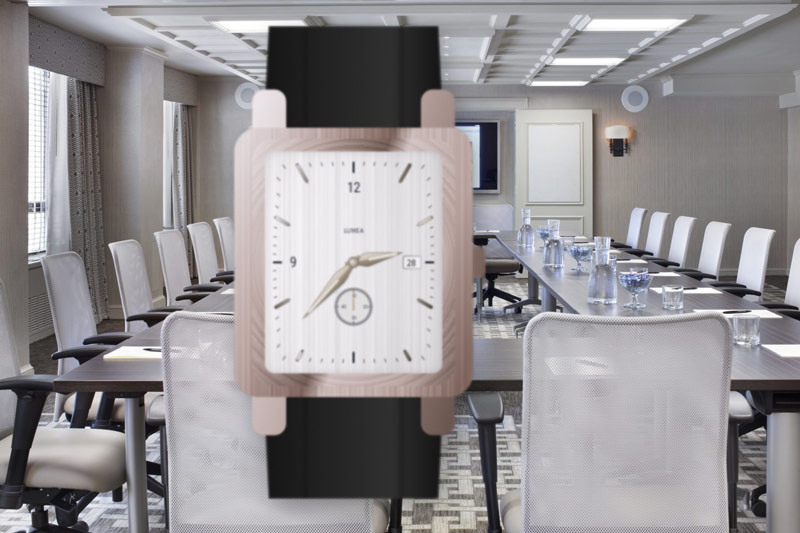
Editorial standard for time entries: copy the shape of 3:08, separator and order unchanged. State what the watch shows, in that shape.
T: 2:37
